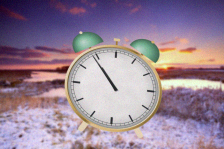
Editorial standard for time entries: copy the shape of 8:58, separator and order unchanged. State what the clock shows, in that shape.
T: 10:54
